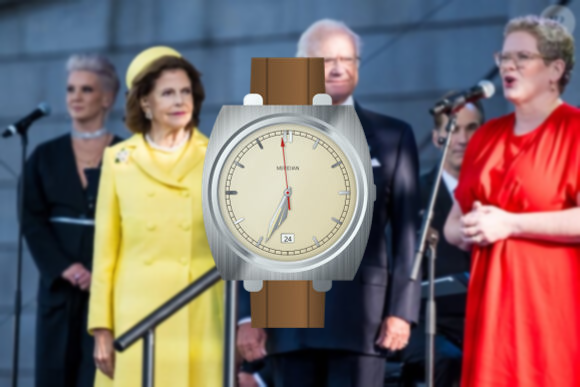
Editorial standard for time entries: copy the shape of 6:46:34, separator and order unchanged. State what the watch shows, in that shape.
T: 6:33:59
